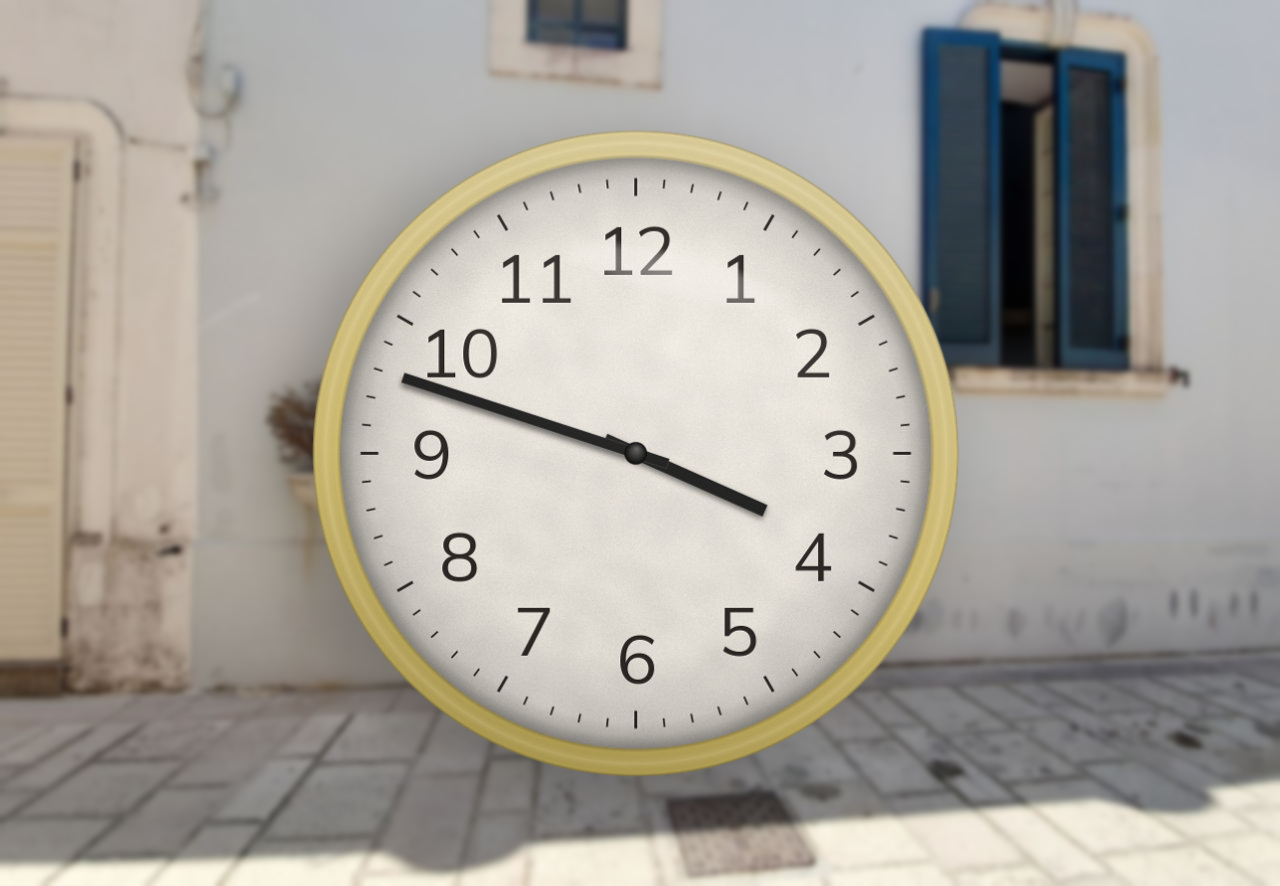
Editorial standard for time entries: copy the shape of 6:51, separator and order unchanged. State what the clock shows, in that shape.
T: 3:48
